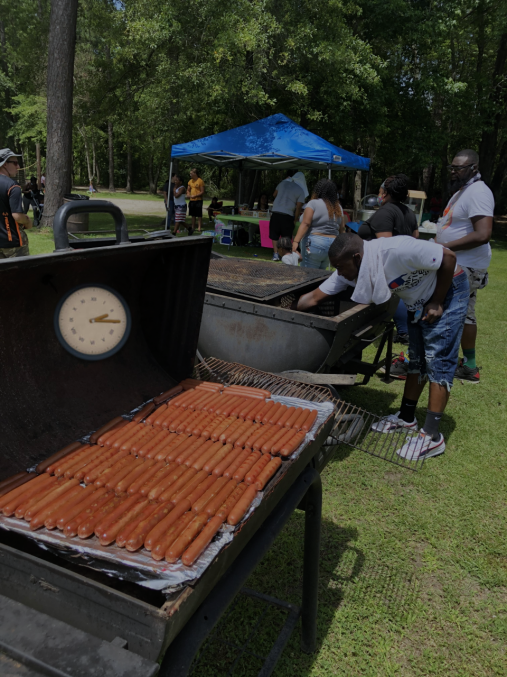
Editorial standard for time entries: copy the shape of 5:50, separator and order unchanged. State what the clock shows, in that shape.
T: 2:15
